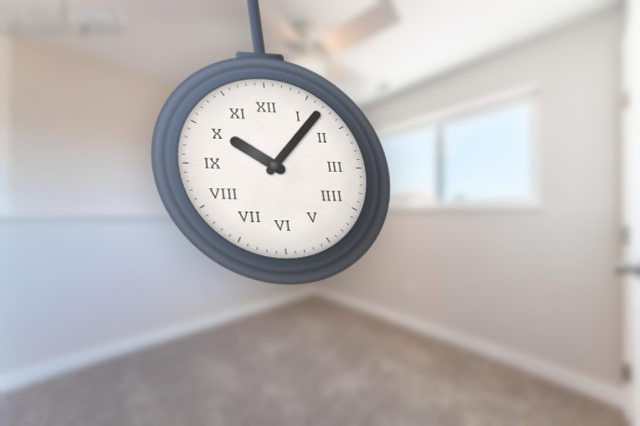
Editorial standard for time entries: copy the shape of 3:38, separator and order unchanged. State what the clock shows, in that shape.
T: 10:07
